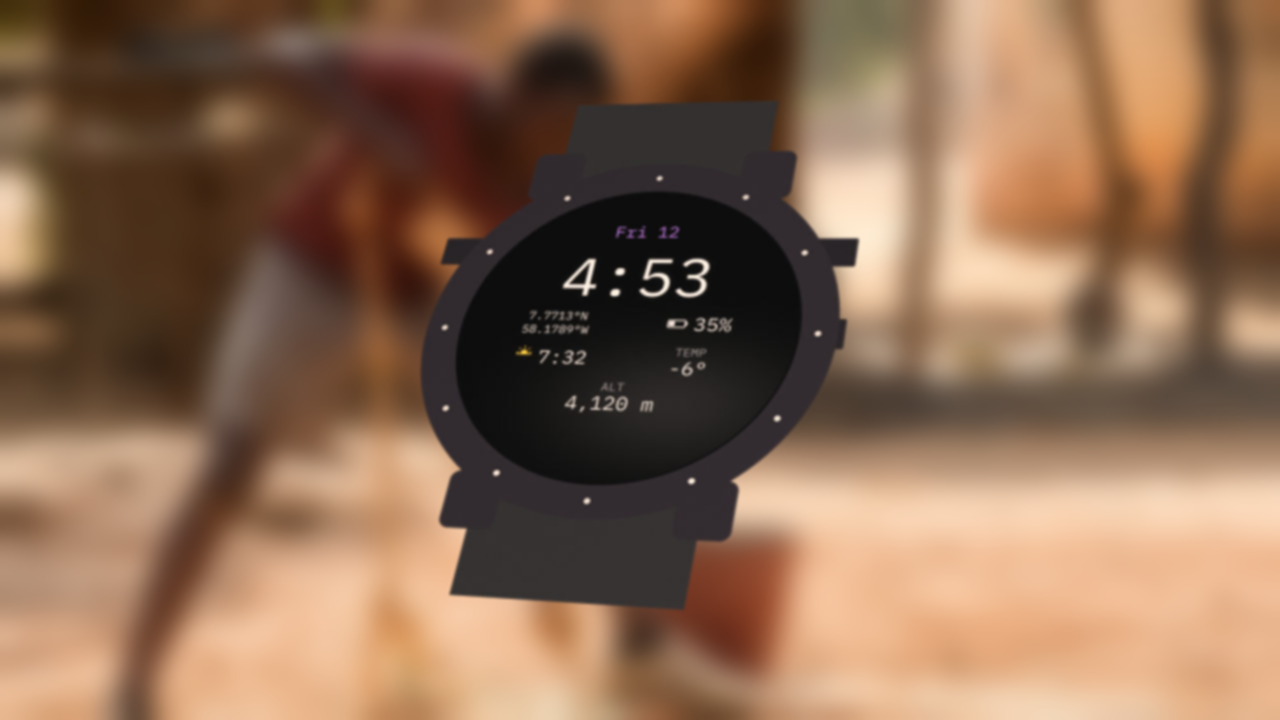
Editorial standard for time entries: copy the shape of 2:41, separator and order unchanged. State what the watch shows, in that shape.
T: 4:53
